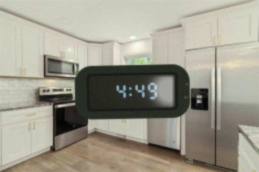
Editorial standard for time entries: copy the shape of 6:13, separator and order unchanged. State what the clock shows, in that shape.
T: 4:49
